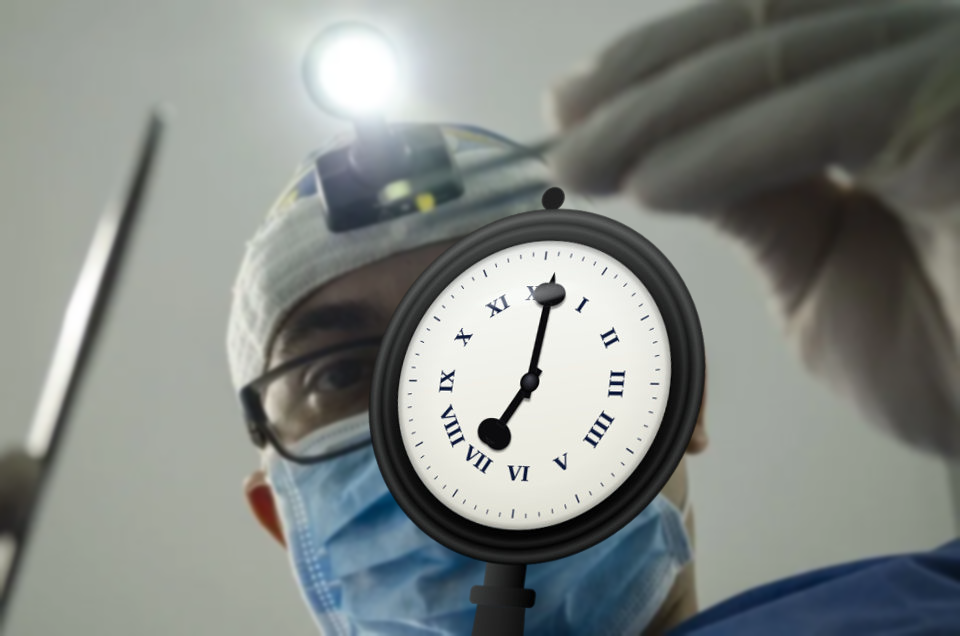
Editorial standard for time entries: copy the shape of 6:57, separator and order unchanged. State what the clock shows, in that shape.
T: 7:01
